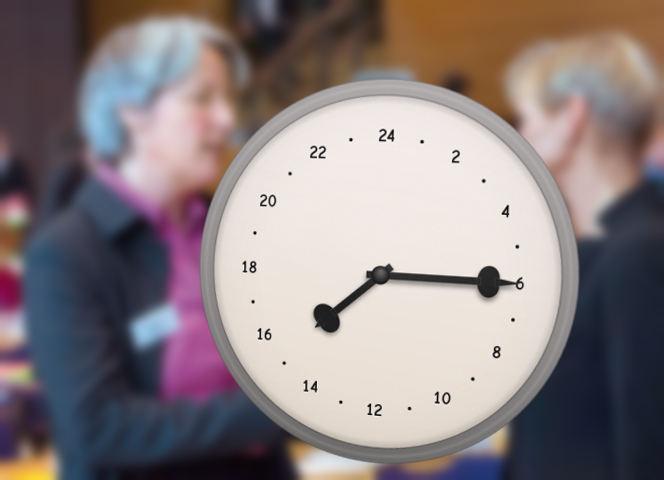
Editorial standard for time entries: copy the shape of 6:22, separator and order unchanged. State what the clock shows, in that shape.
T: 15:15
